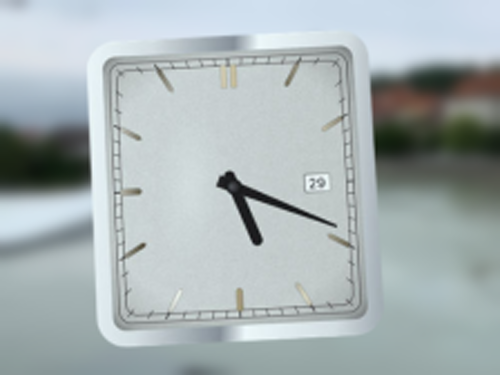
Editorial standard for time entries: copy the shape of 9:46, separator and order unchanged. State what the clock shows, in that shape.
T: 5:19
